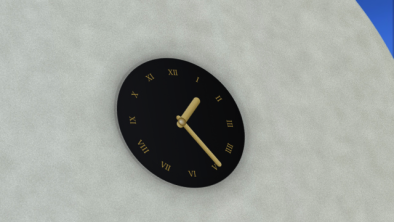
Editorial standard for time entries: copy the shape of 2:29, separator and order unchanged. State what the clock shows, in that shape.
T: 1:24
